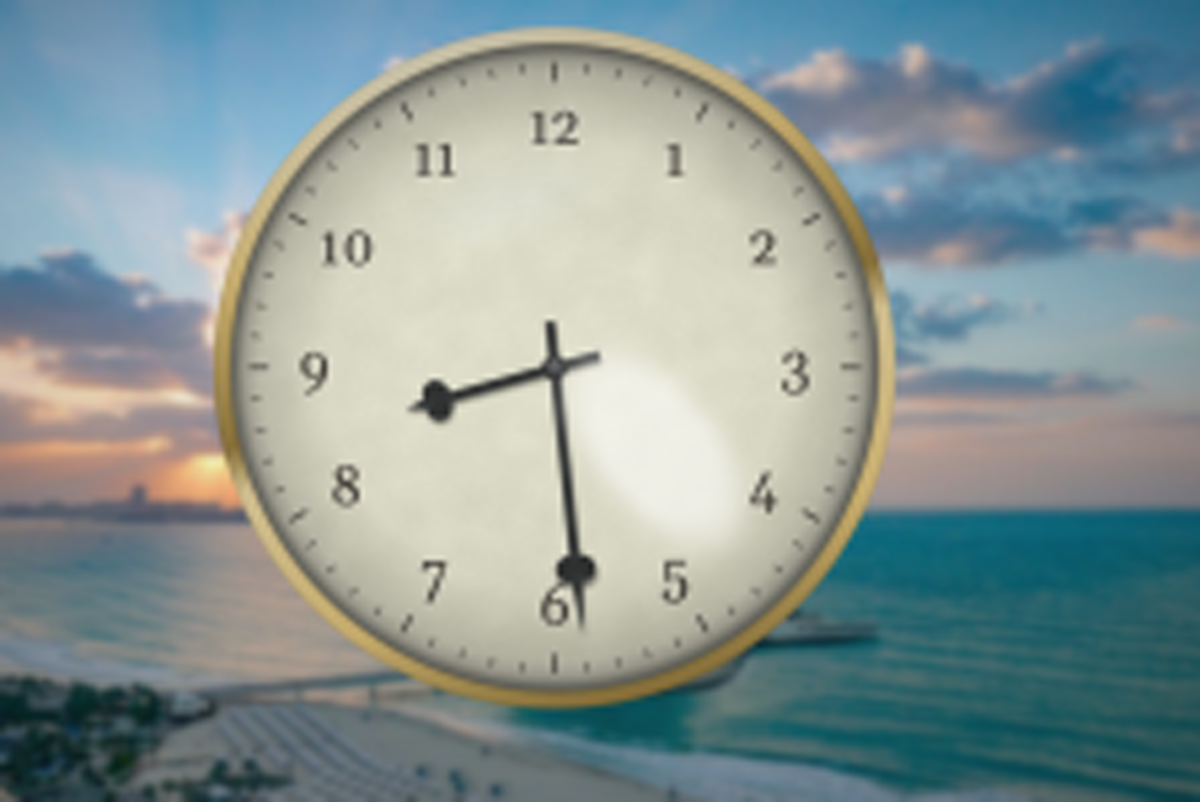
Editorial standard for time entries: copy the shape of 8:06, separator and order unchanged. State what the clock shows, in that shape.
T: 8:29
